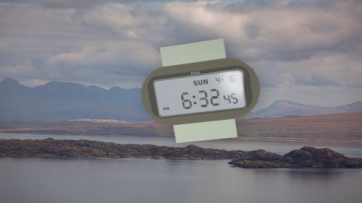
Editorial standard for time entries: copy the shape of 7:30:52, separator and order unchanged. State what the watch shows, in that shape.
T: 6:32:45
